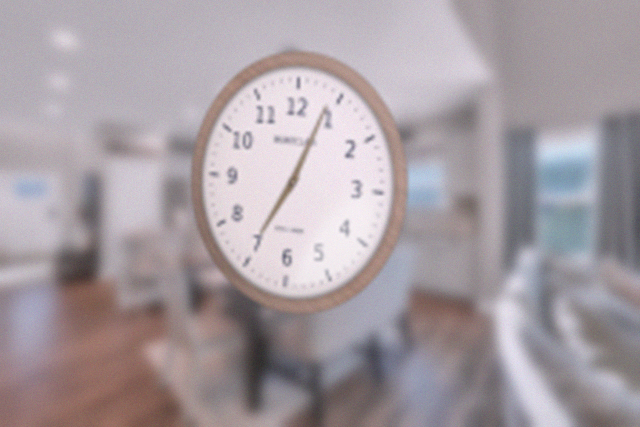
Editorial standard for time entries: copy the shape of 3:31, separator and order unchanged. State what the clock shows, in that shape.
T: 7:04
